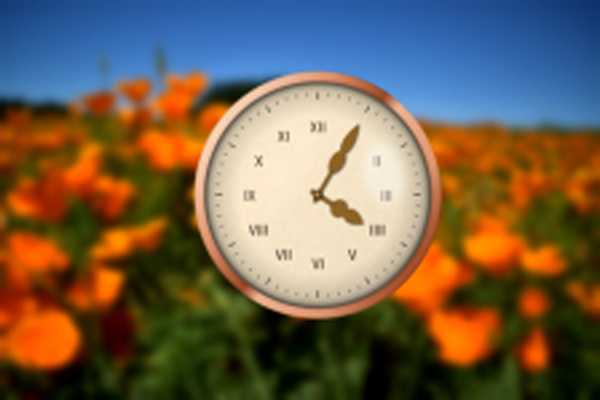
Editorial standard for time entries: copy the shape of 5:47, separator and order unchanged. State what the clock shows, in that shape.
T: 4:05
